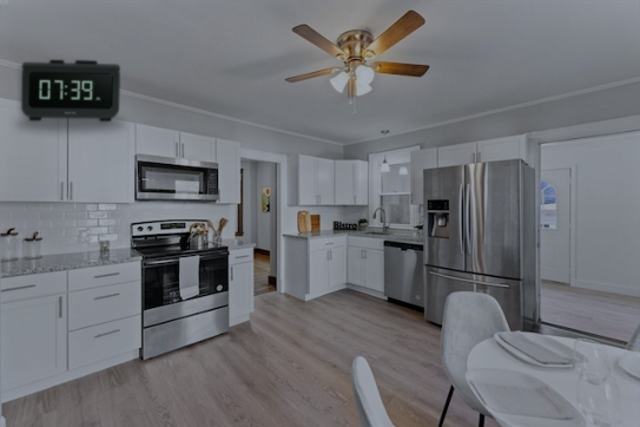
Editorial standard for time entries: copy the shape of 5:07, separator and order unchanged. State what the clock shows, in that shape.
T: 7:39
